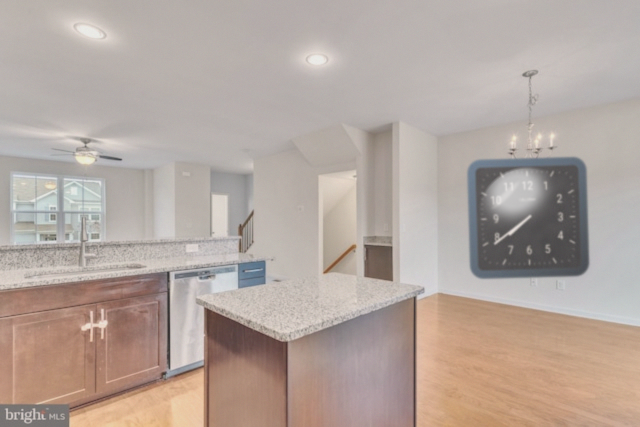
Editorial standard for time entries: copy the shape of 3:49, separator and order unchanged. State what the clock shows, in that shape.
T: 7:39
